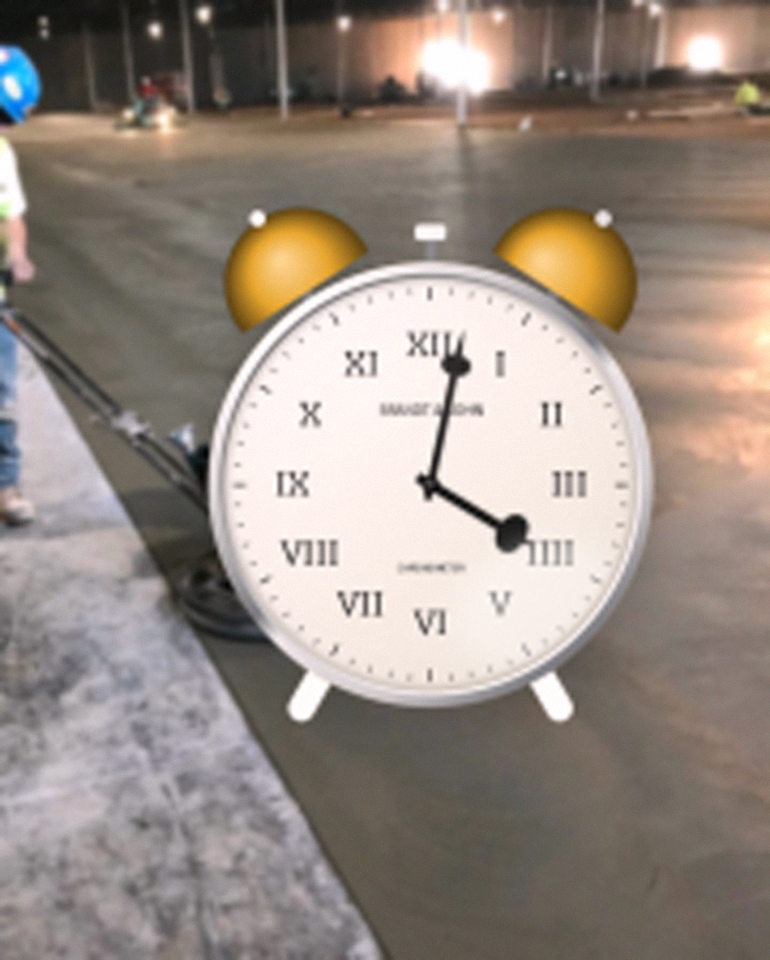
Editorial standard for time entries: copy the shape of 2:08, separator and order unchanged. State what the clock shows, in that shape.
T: 4:02
